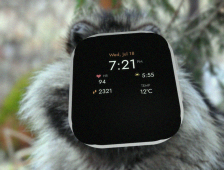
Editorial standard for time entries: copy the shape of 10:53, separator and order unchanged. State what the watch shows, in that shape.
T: 7:21
